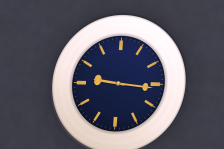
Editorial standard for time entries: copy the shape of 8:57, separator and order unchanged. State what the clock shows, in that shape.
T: 9:16
